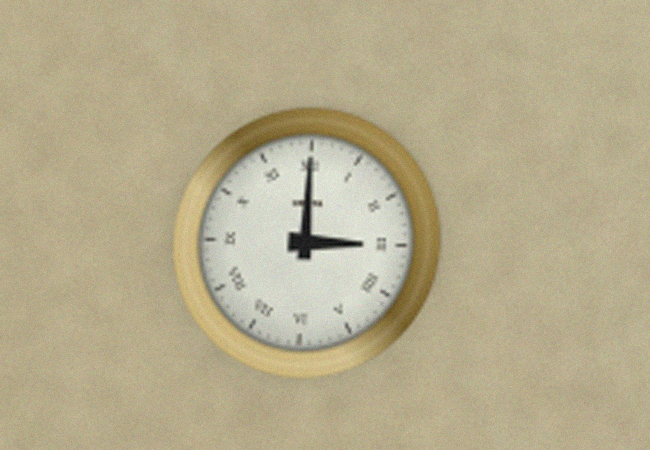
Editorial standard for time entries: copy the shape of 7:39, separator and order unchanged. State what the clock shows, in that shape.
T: 3:00
